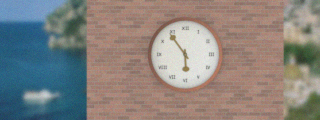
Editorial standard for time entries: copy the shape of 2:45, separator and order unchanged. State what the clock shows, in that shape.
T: 5:54
